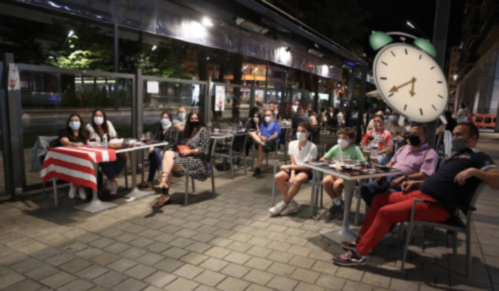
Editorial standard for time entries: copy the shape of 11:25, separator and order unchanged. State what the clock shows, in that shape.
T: 6:41
